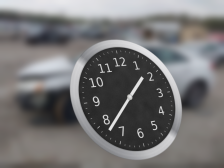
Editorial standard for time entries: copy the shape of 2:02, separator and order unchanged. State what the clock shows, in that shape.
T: 1:38
